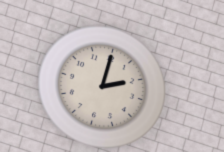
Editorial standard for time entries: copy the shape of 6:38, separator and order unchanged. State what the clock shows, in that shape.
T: 2:00
